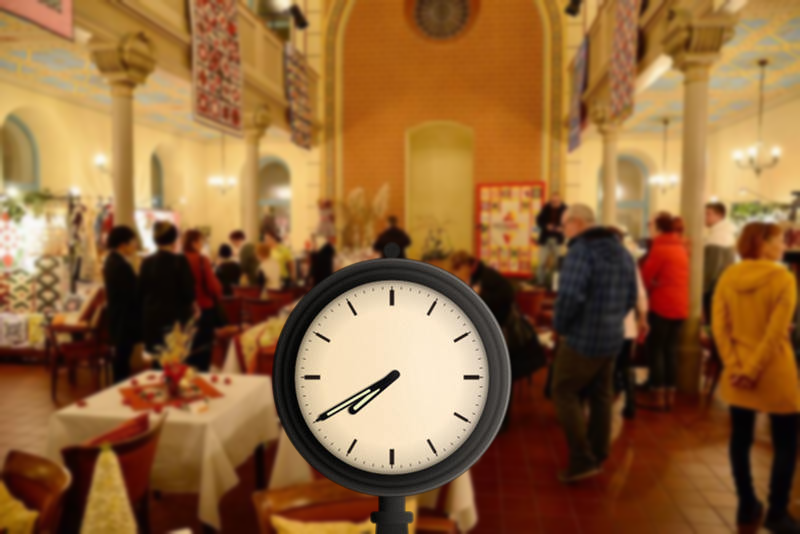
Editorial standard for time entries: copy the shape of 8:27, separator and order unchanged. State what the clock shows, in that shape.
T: 7:40
